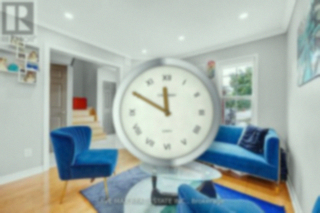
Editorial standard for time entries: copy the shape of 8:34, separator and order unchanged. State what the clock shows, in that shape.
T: 11:50
